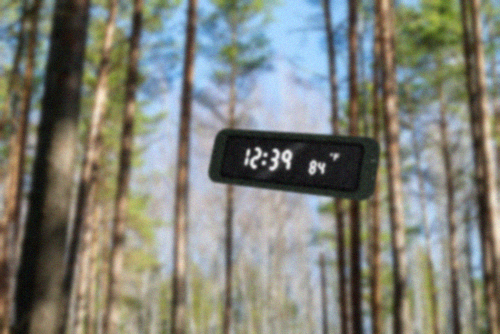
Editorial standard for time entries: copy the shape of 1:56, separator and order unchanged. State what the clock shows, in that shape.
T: 12:39
